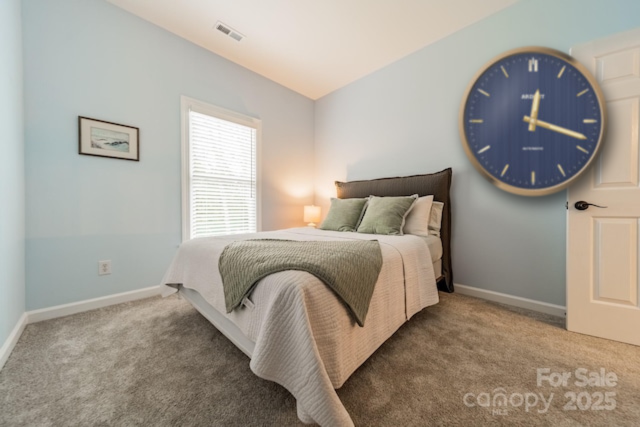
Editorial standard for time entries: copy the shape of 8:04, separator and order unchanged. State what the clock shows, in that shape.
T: 12:18
